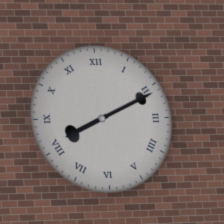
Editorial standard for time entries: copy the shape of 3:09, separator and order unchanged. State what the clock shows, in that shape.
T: 8:11
